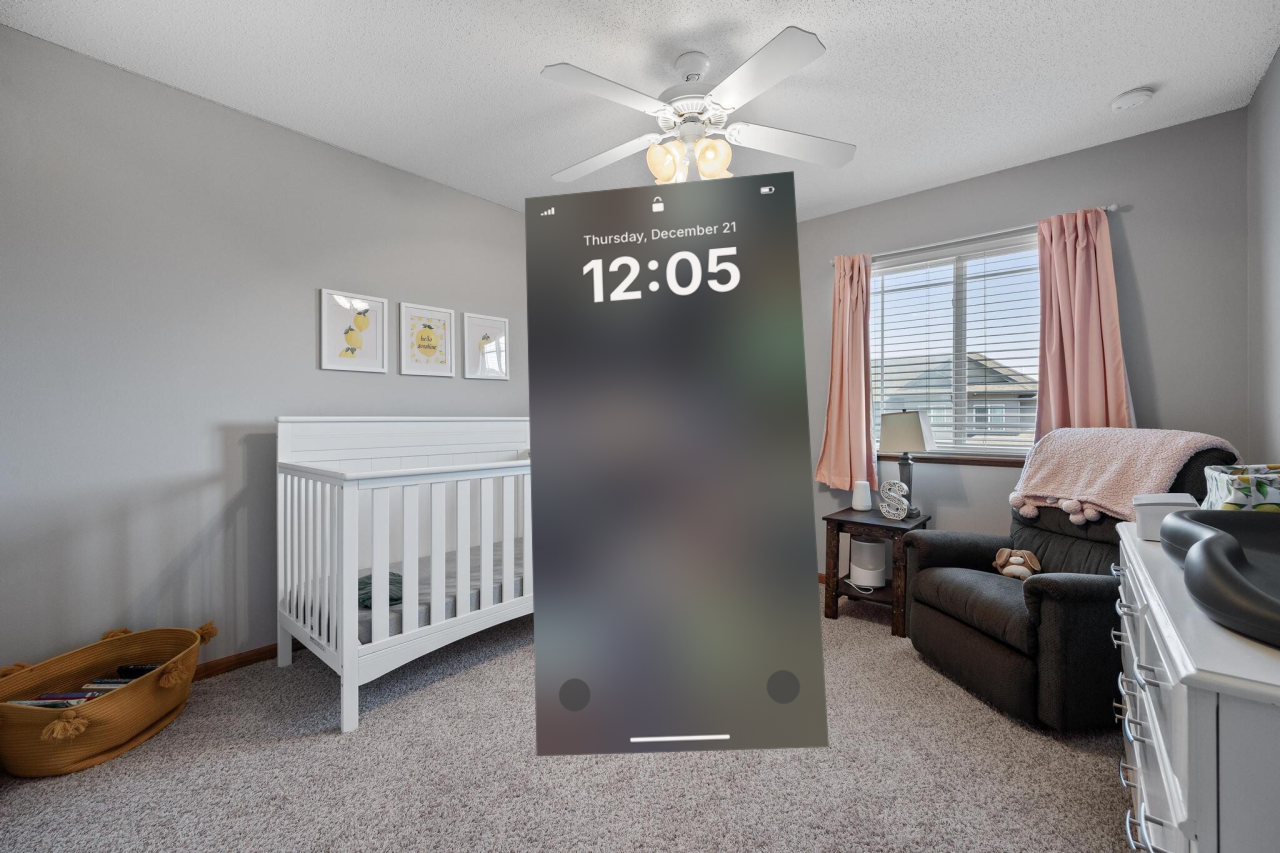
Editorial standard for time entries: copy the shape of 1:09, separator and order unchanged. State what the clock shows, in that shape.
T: 12:05
